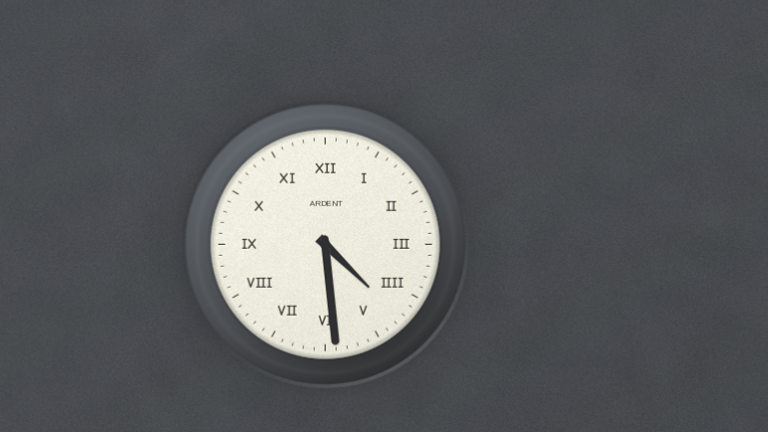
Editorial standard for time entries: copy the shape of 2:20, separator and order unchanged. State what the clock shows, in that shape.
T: 4:29
